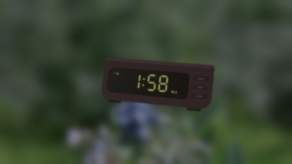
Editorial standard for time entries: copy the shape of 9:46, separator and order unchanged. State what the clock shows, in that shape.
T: 1:58
